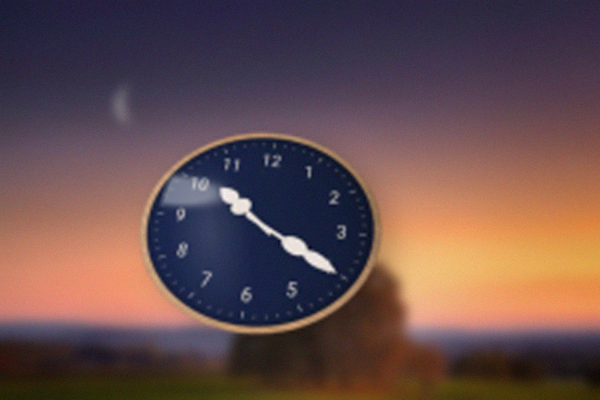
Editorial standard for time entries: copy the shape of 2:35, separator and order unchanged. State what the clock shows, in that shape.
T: 10:20
